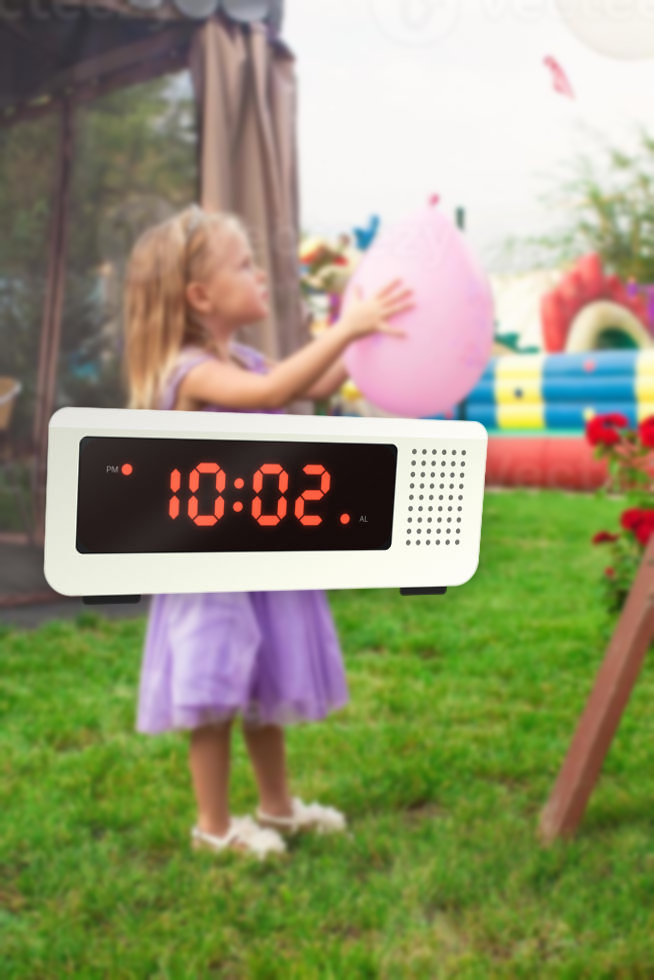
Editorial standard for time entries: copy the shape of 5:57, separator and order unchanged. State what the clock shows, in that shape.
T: 10:02
